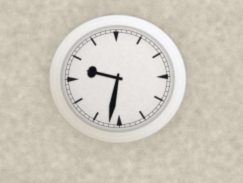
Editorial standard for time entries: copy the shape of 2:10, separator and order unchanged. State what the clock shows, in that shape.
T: 9:32
